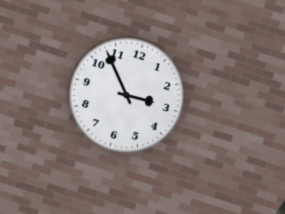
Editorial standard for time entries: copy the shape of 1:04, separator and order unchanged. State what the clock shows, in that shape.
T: 2:53
